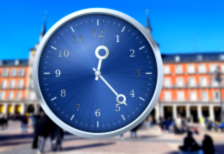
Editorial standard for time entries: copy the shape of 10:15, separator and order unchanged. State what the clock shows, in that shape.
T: 12:23
